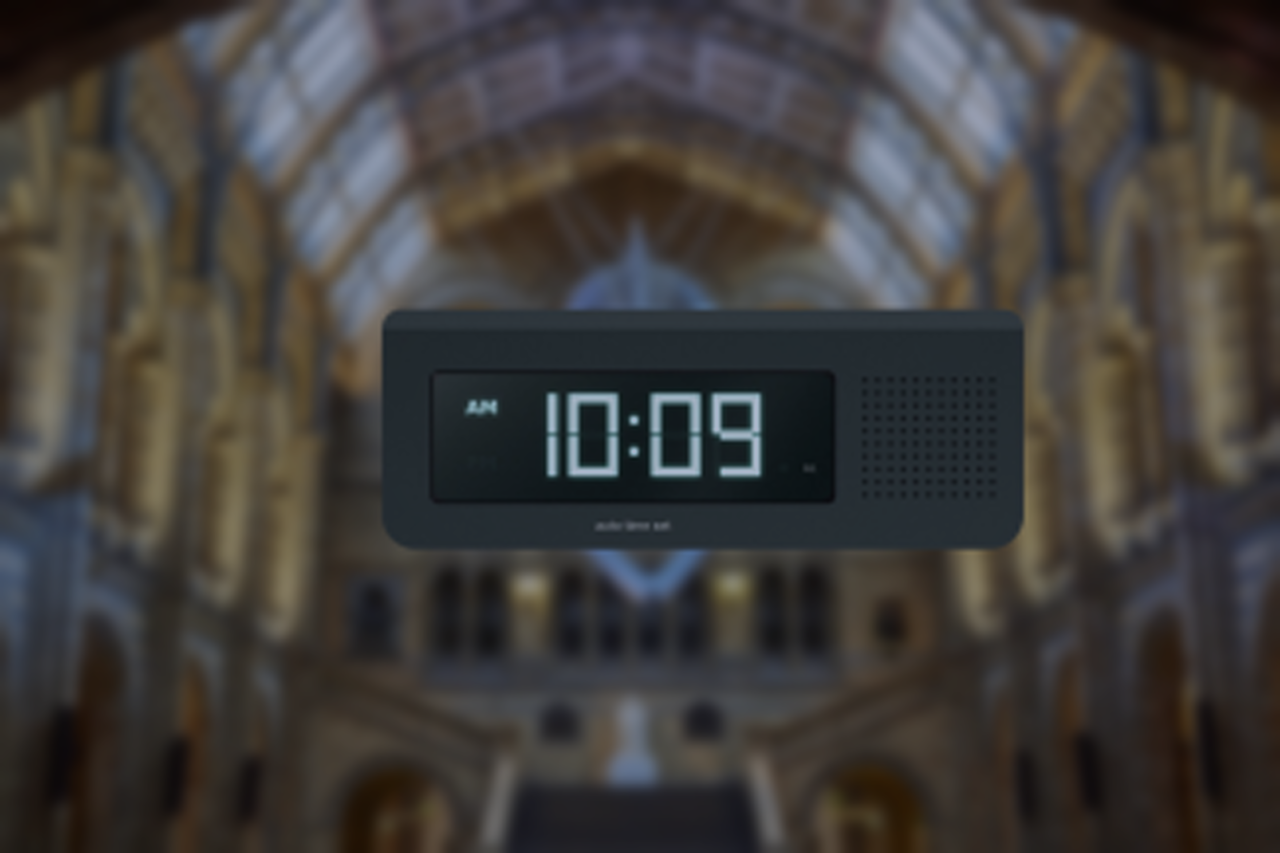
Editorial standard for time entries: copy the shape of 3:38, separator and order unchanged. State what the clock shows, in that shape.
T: 10:09
